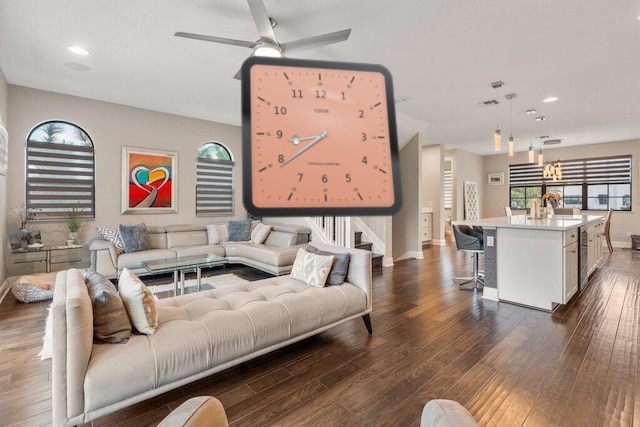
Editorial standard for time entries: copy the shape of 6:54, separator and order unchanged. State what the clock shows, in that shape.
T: 8:39
